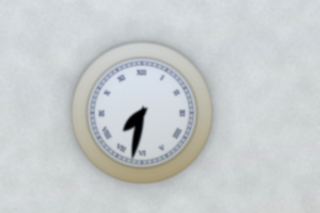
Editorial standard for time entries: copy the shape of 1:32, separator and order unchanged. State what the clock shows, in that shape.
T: 7:32
